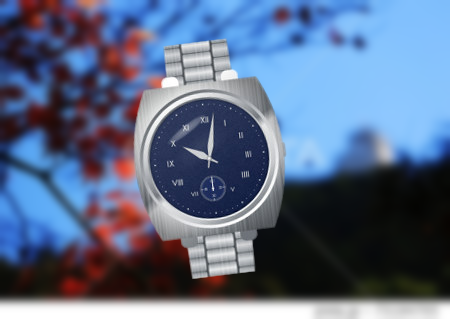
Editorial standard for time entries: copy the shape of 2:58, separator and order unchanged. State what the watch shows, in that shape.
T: 10:02
